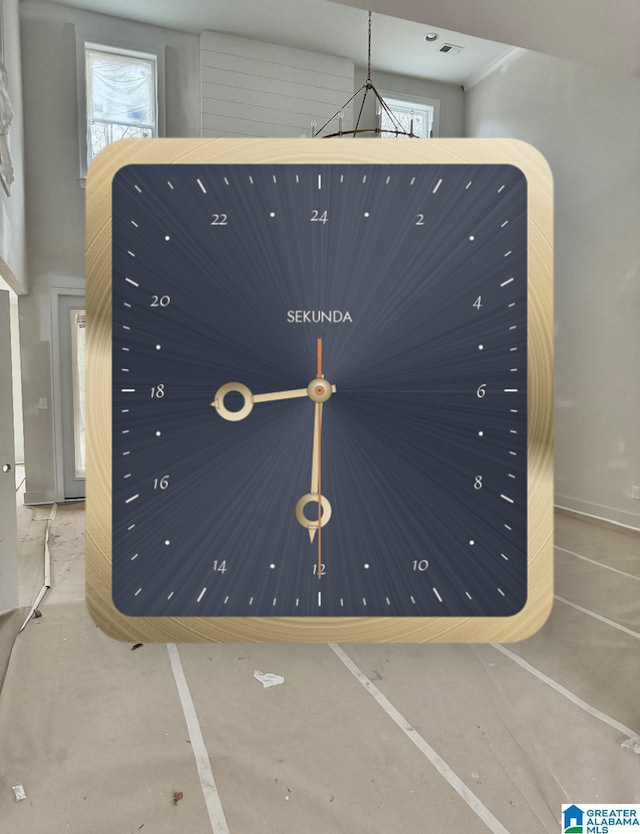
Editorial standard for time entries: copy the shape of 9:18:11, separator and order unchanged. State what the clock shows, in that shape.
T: 17:30:30
